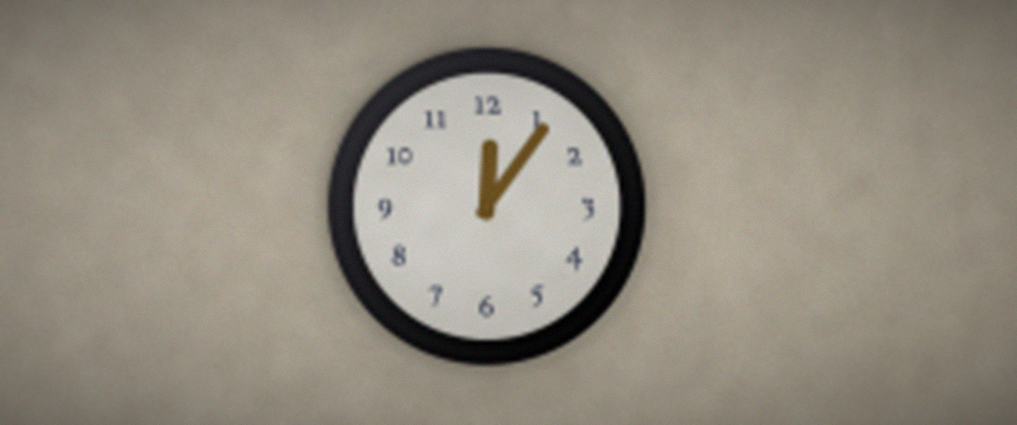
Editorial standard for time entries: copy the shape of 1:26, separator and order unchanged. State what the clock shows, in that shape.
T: 12:06
